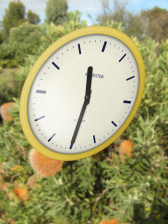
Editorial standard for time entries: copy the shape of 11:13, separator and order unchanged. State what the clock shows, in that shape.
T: 11:30
